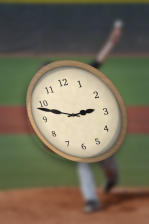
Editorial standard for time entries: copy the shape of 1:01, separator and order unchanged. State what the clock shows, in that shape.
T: 2:48
